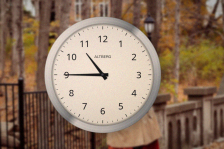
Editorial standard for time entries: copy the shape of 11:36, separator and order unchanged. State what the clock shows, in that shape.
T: 10:45
